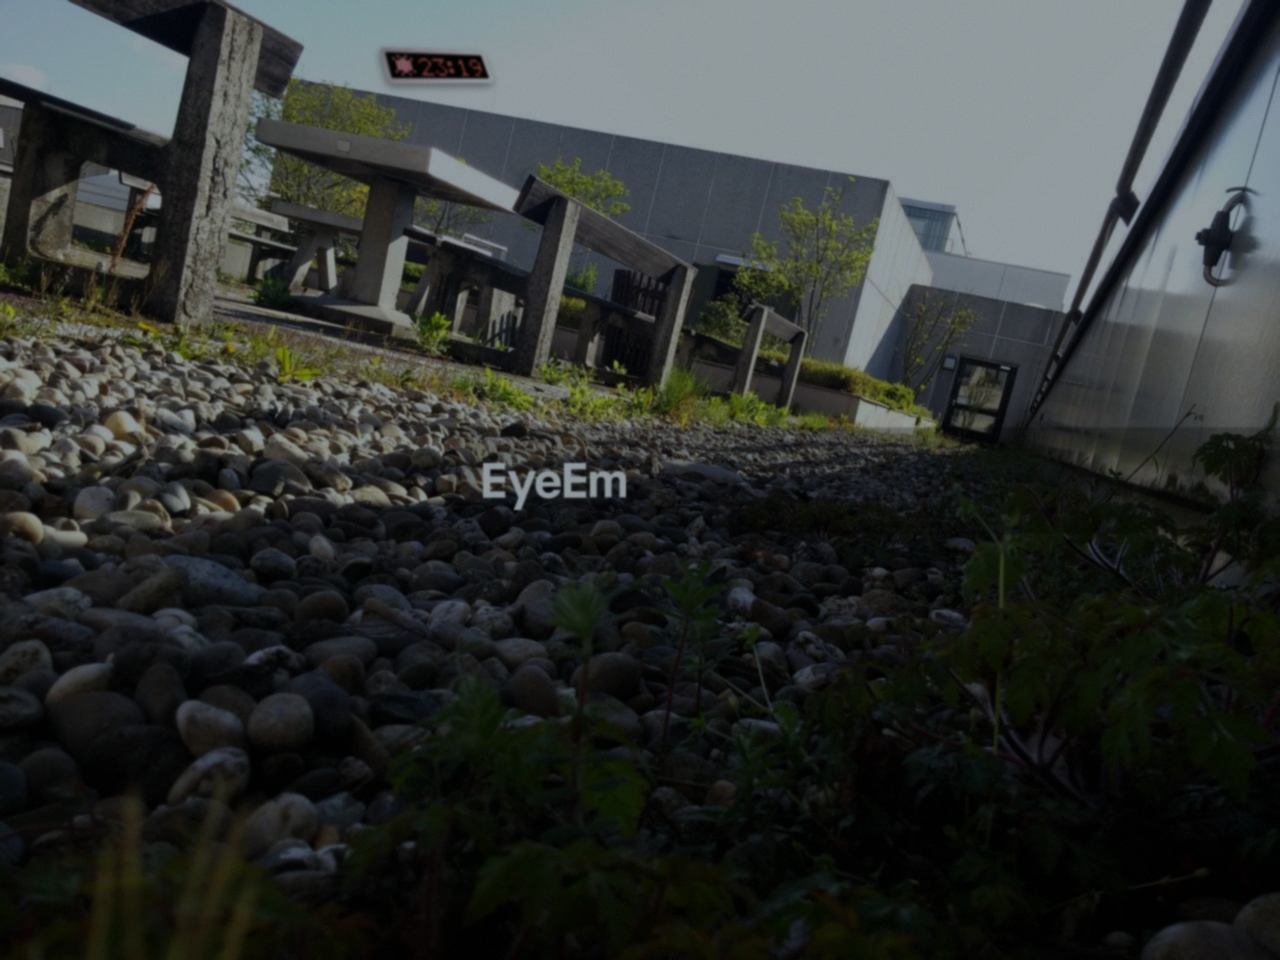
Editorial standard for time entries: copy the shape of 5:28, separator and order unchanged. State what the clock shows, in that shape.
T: 23:19
